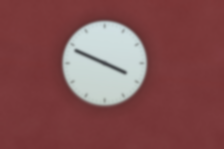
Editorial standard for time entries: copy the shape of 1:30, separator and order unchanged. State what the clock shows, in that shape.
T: 3:49
